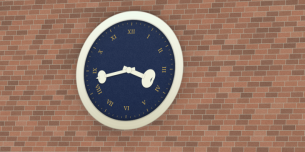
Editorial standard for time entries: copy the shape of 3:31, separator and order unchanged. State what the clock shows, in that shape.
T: 3:43
